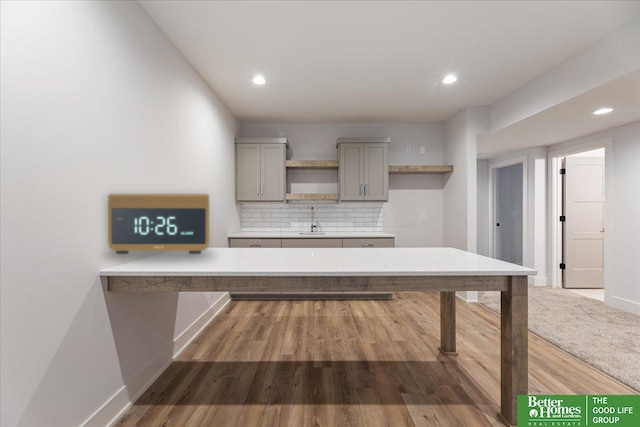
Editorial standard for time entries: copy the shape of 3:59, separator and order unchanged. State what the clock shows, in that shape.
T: 10:26
